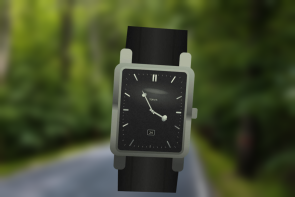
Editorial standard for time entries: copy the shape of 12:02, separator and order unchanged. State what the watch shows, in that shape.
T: 3:55
